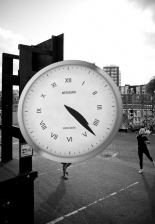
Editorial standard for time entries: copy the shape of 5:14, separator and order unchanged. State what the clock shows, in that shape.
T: 4:23
